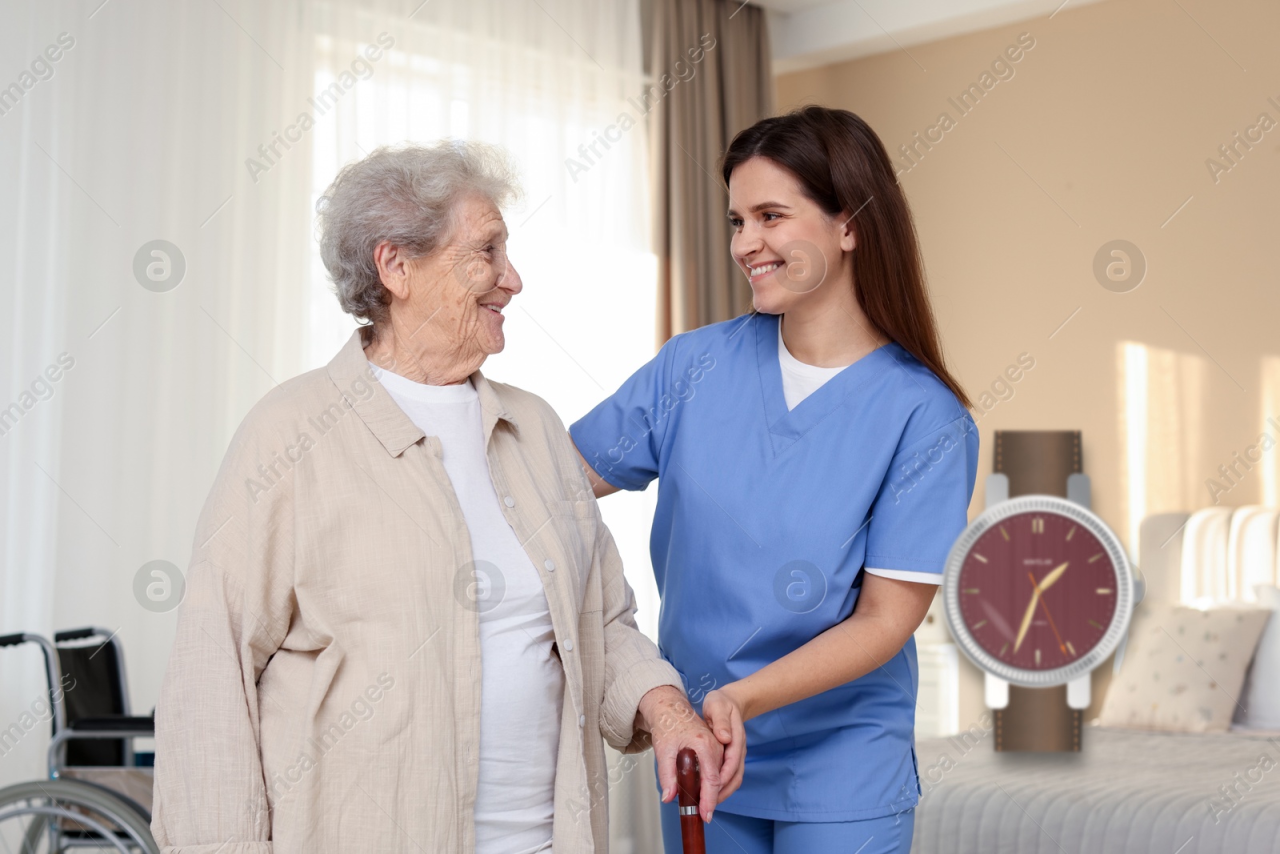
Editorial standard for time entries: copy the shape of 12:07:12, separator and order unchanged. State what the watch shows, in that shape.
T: 1:33:26
